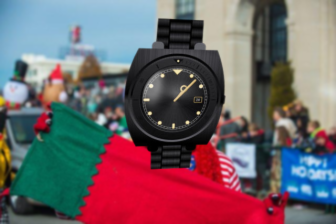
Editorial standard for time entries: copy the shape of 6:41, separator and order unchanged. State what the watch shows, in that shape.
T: 1:07
